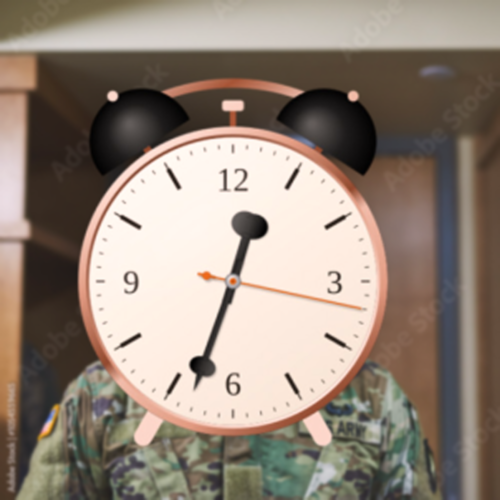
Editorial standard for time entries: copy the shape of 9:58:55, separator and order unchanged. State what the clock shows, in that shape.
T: 12:33:17
